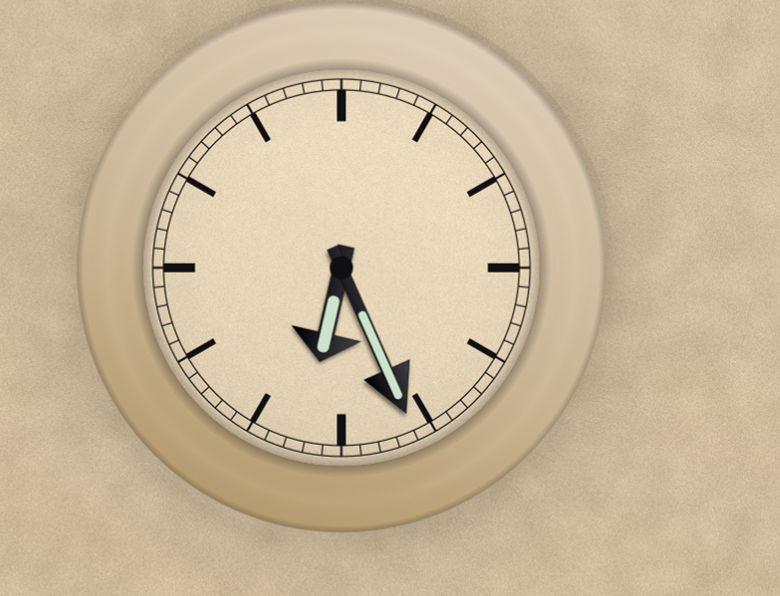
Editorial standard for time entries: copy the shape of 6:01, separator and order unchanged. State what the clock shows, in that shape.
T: 6:26
